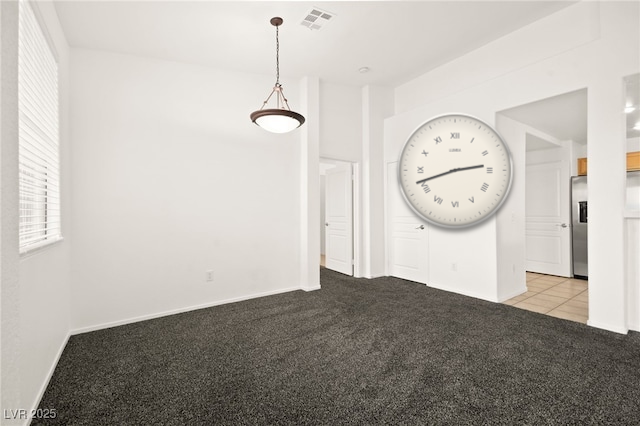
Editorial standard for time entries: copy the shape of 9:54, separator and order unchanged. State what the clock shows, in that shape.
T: 2:42
